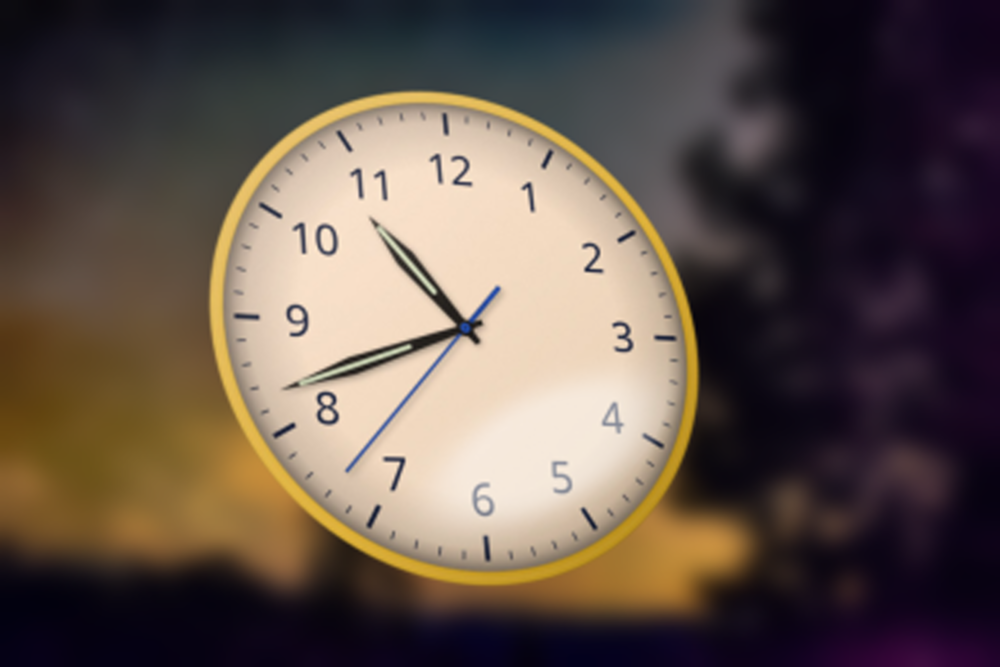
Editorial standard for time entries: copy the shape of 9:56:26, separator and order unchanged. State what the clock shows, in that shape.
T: 10:41:37
